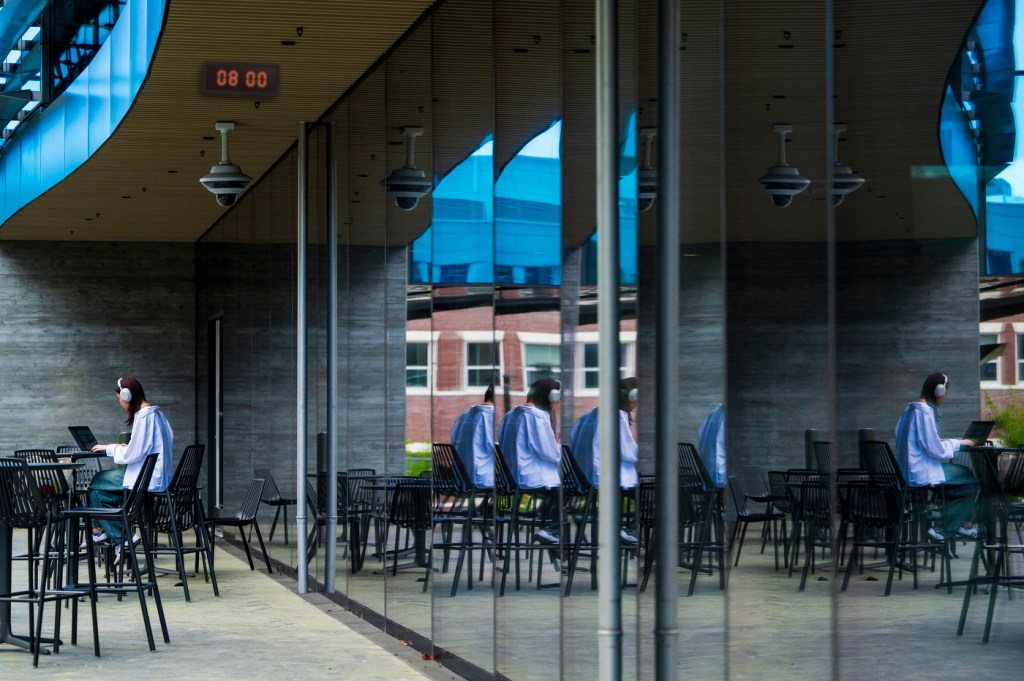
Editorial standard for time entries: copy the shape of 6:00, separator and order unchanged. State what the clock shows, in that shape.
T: 8:00
